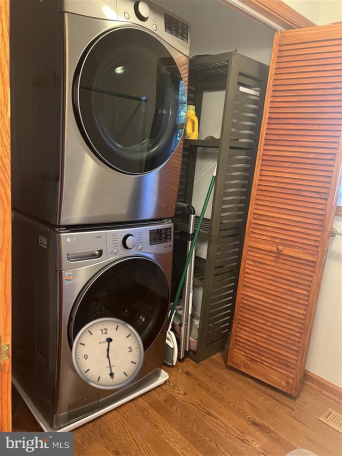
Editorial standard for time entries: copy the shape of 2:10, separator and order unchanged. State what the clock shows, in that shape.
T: 12:30
